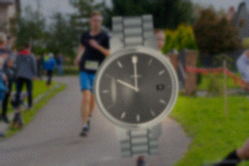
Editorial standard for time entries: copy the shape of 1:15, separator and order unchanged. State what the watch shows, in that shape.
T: 10:00
